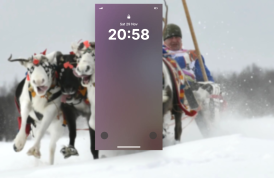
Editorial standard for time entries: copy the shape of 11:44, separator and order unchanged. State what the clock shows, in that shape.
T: 20:58
